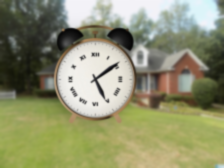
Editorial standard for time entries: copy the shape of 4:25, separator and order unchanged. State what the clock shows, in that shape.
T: 5:09
